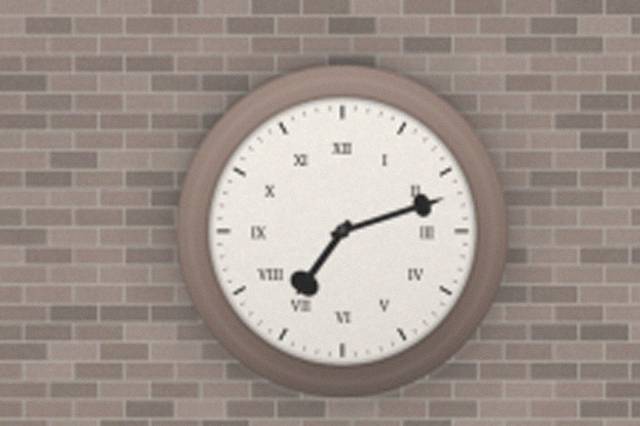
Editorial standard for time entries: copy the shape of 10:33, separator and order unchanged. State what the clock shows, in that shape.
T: 7:12
